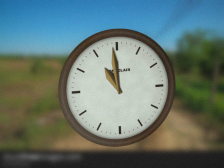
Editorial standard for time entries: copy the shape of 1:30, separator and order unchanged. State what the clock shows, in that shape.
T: 10:59
